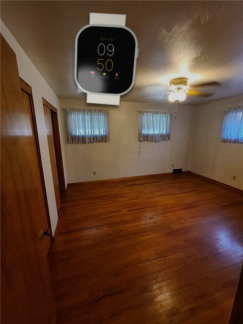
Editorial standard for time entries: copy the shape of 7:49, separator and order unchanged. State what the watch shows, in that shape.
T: 9:50
